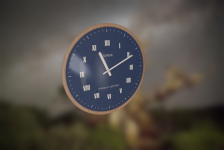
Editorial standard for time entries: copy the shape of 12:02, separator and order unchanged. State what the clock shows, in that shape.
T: 11:11
